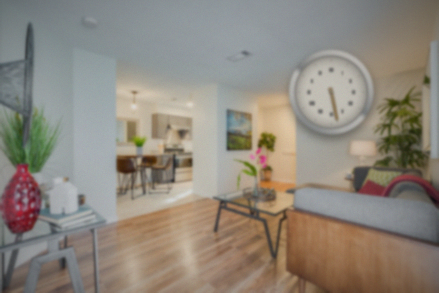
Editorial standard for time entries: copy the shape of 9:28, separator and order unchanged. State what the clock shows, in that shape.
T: 5:28
